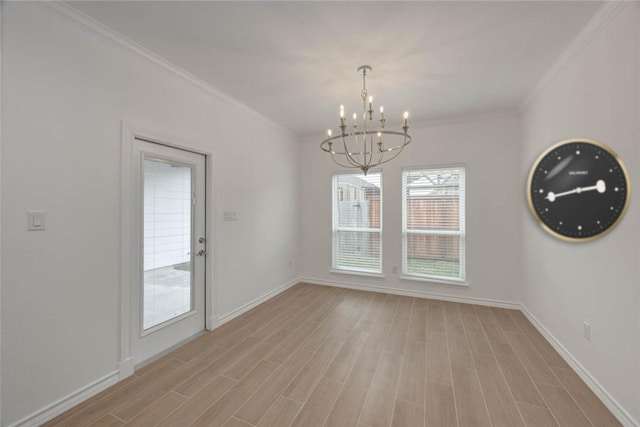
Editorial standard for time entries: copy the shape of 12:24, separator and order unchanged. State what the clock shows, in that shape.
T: 2:43
